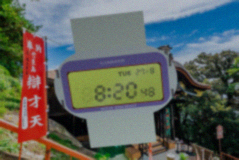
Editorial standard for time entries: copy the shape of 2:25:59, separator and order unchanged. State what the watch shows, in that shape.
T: 8:20:48
